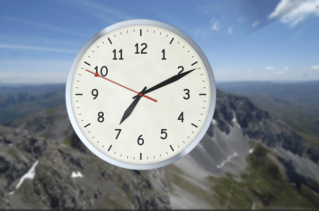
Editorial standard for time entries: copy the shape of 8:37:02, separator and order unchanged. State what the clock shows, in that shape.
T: 7:10:49
